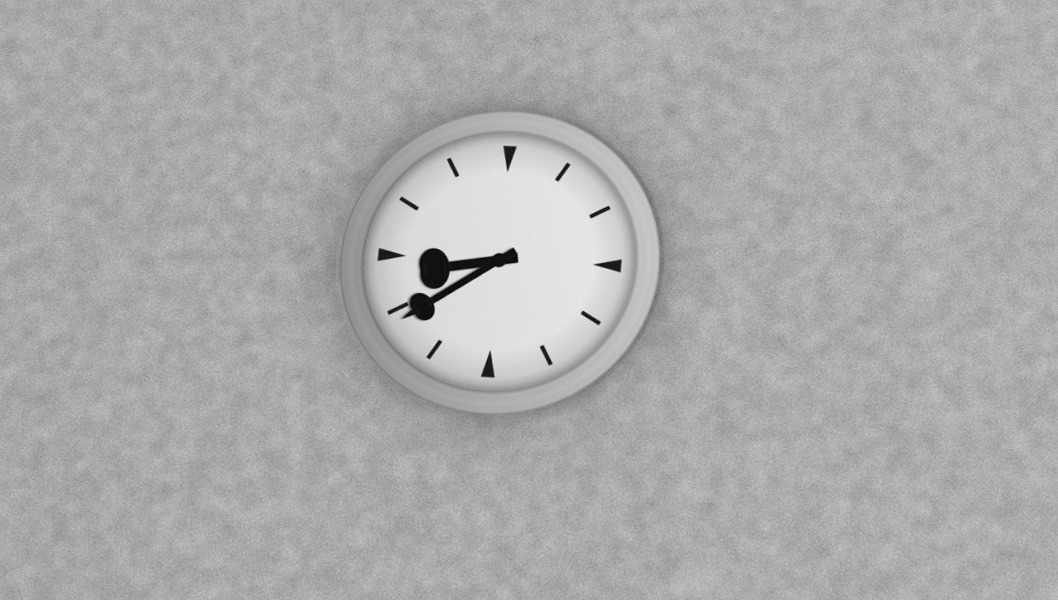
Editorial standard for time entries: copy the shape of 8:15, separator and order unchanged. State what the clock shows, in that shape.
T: 8:39
